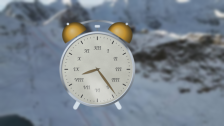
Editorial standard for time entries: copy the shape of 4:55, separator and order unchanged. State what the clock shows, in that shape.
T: 8:24
